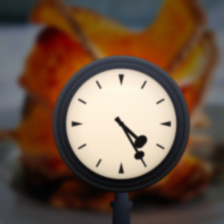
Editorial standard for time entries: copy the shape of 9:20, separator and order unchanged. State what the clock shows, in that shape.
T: 4:25
